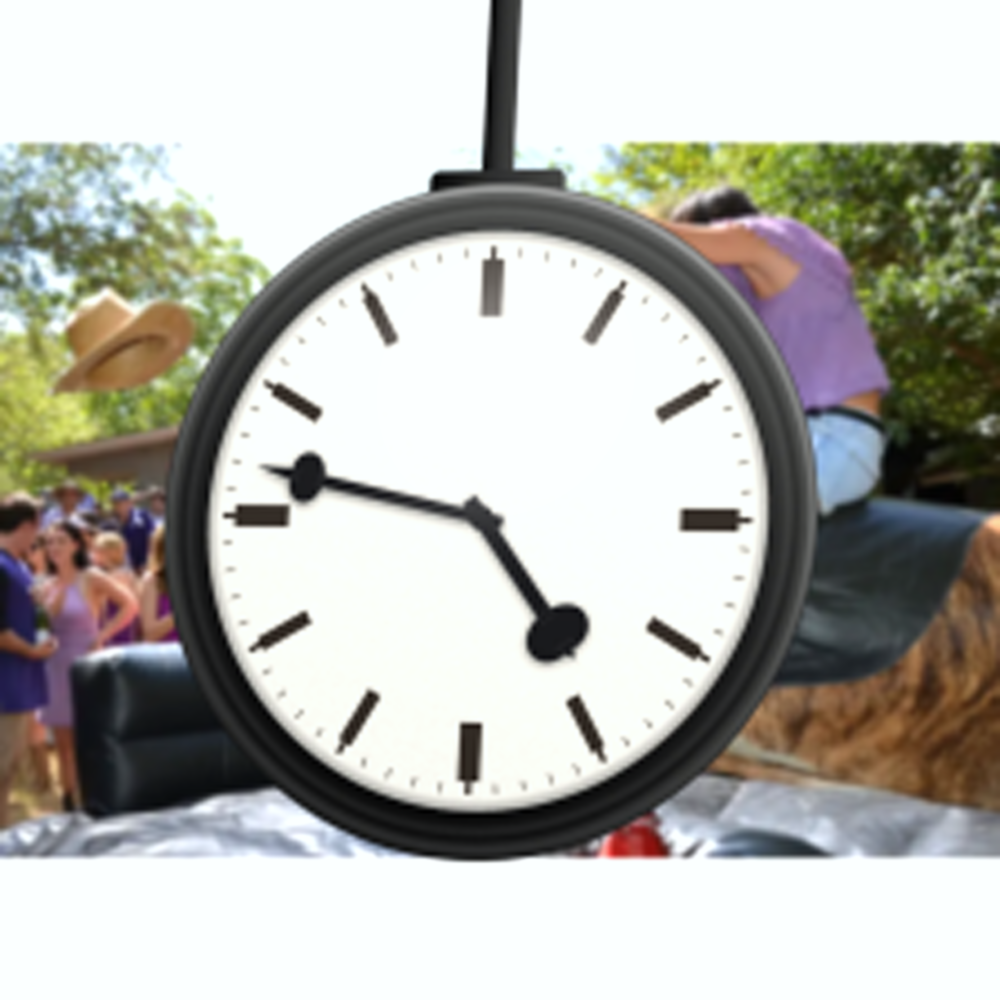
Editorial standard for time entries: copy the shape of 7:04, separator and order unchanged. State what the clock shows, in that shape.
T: 4:47
